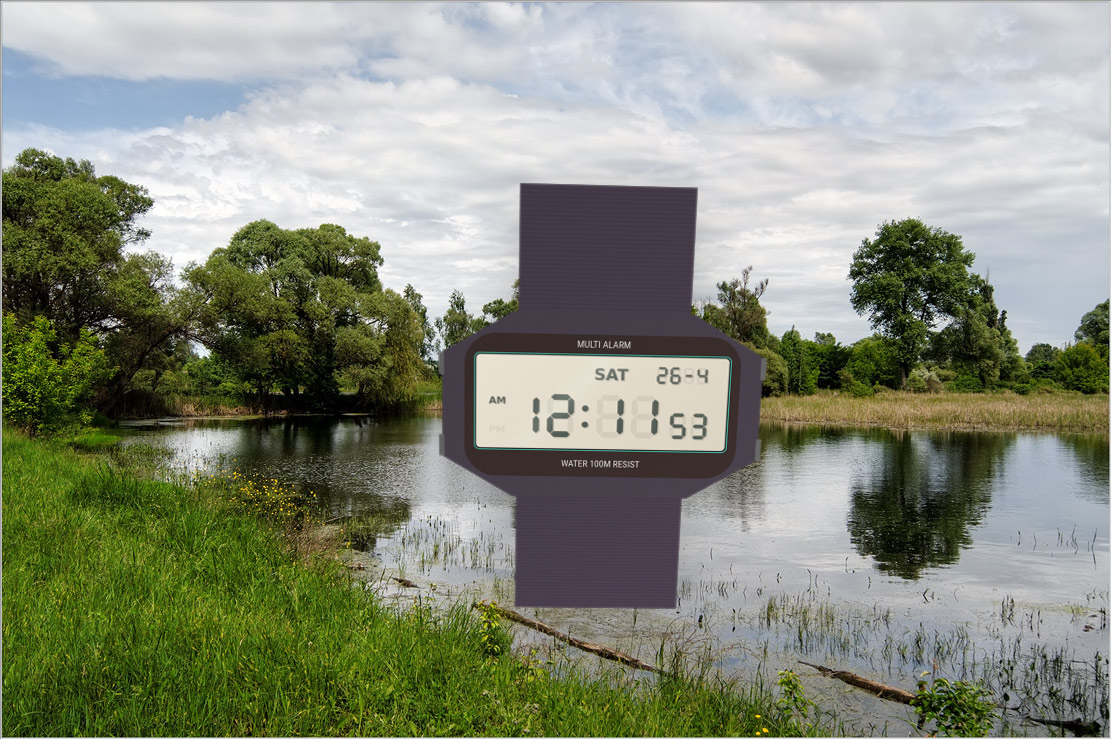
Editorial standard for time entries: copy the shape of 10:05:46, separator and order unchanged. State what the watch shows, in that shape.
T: 12:11:53
